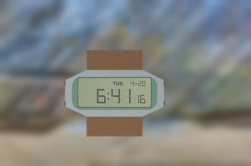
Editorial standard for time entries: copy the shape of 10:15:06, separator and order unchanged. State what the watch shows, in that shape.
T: 6:41:16
